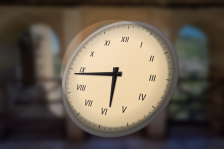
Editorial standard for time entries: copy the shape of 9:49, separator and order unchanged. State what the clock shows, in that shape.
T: 5:44
